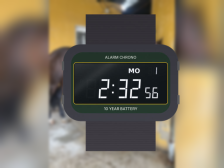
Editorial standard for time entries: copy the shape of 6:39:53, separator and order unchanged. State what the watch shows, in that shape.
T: 2:32:56
